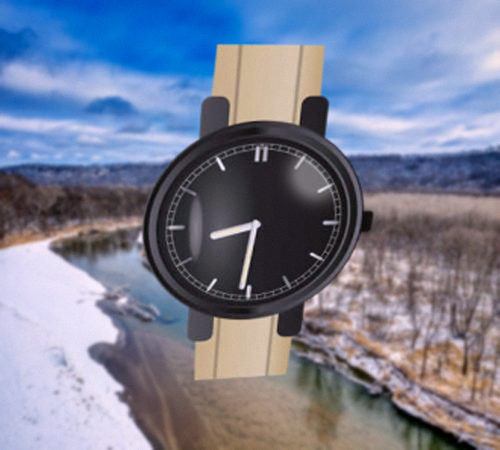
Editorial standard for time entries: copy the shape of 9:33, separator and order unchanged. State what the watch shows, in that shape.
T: 8:31
